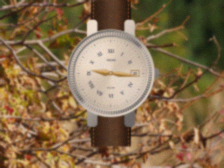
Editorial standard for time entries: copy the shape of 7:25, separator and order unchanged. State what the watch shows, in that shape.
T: 9:16
